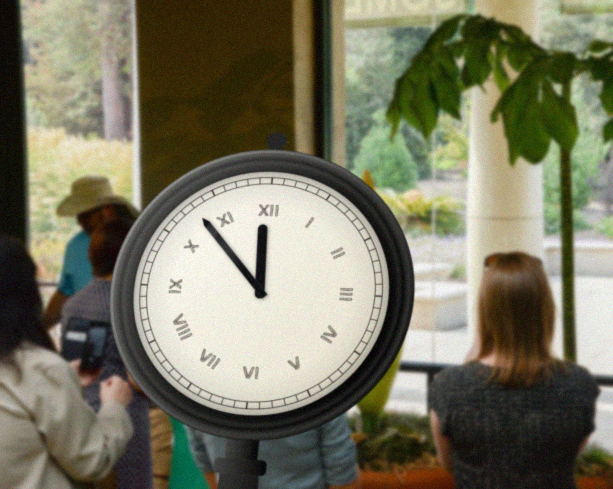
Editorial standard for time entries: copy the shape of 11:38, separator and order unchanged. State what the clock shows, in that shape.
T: 11:53
